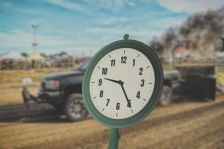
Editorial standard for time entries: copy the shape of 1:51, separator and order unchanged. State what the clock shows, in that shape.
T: 9:25
